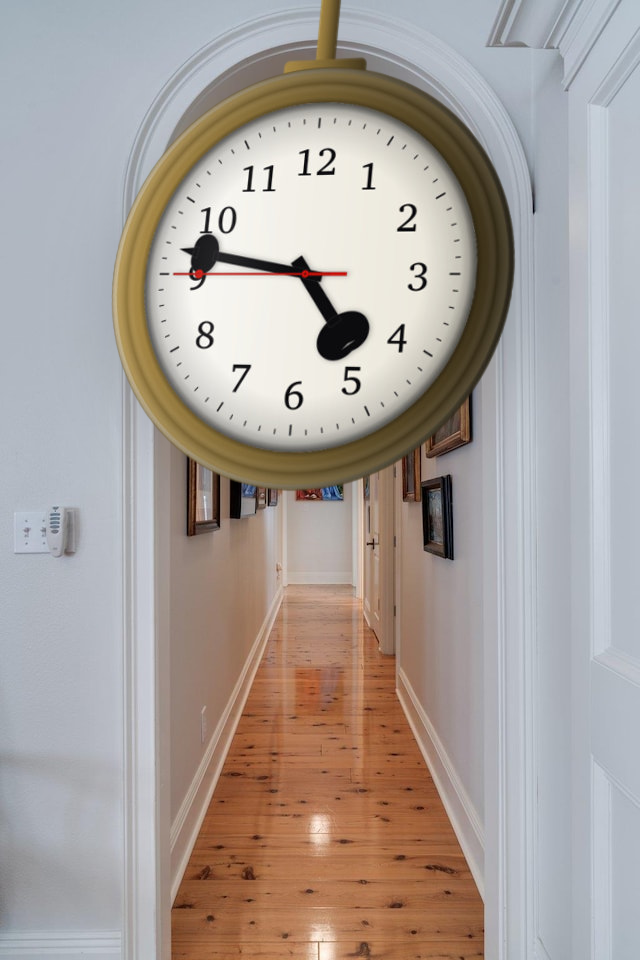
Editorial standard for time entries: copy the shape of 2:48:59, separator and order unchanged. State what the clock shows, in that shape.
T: 4:46:45
